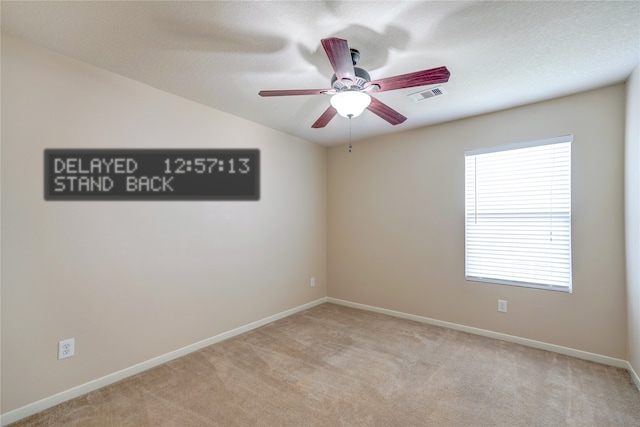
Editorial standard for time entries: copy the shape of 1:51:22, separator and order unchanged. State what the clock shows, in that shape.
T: 12:57:13
